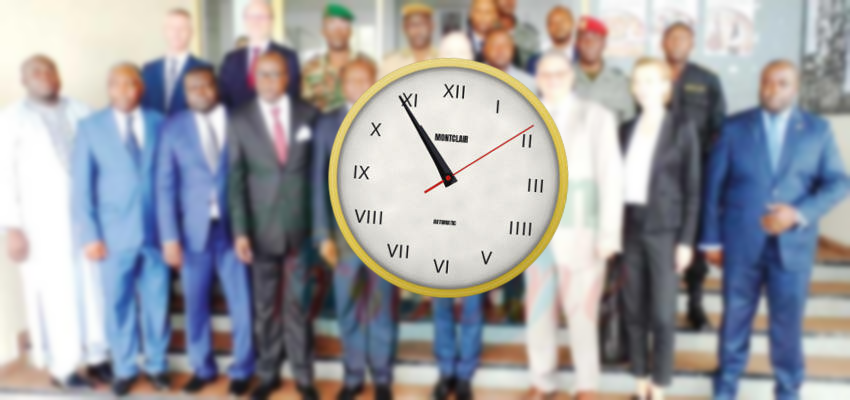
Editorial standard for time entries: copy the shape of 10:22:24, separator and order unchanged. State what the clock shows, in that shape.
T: 10:54:09
